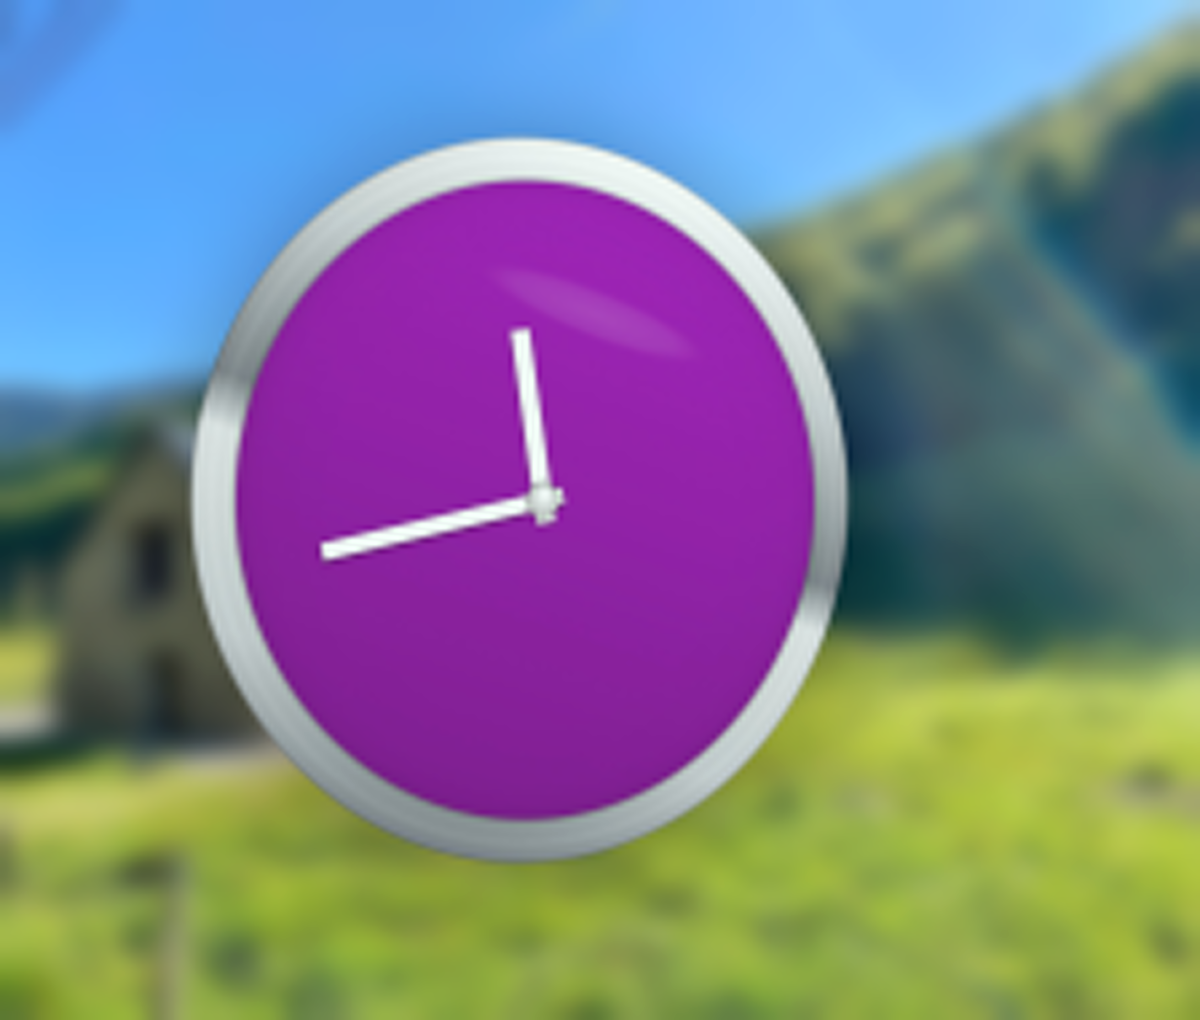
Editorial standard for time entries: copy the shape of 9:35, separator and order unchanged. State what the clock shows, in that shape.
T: 11:43
